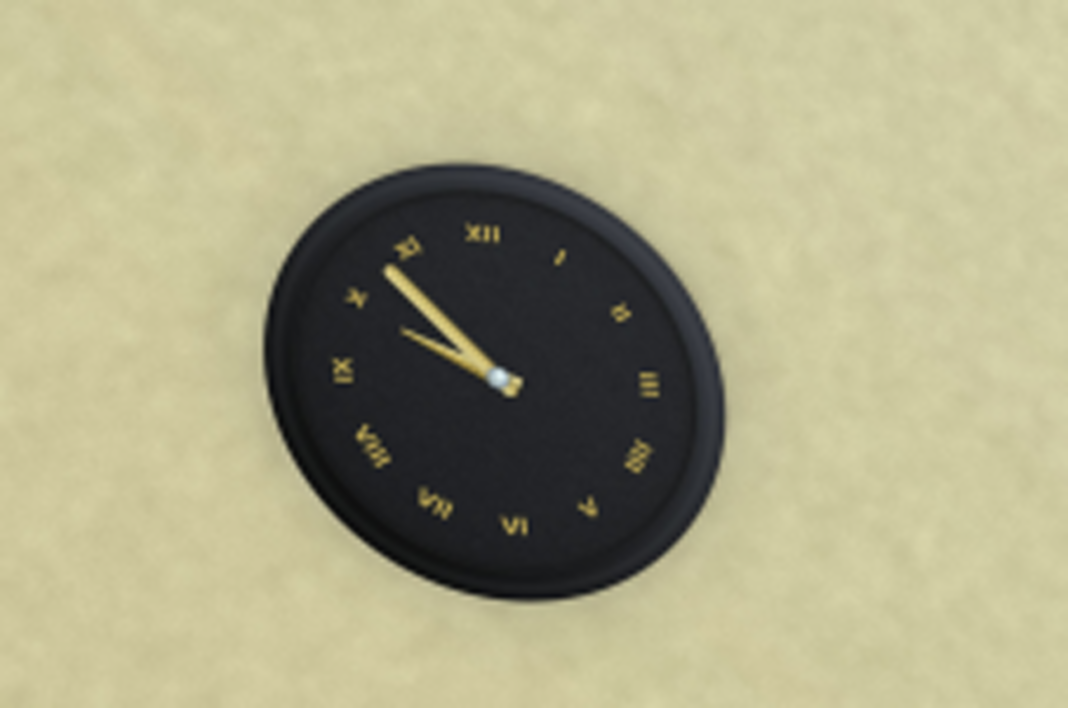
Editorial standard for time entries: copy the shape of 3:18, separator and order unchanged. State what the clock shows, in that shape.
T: 9:53
